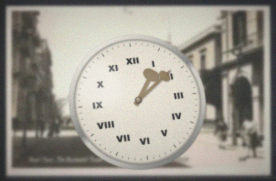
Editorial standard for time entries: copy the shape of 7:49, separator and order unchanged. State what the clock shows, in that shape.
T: 1:09
